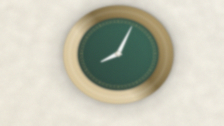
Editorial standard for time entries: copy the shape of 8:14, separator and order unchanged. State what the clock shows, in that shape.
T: 8:04
